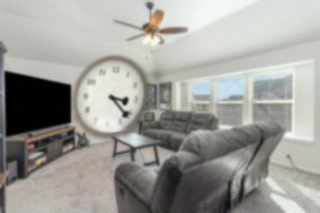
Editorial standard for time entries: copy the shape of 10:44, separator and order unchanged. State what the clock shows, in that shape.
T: 3:22
